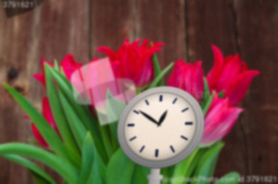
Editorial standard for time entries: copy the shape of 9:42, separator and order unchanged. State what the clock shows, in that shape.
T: 12:51
